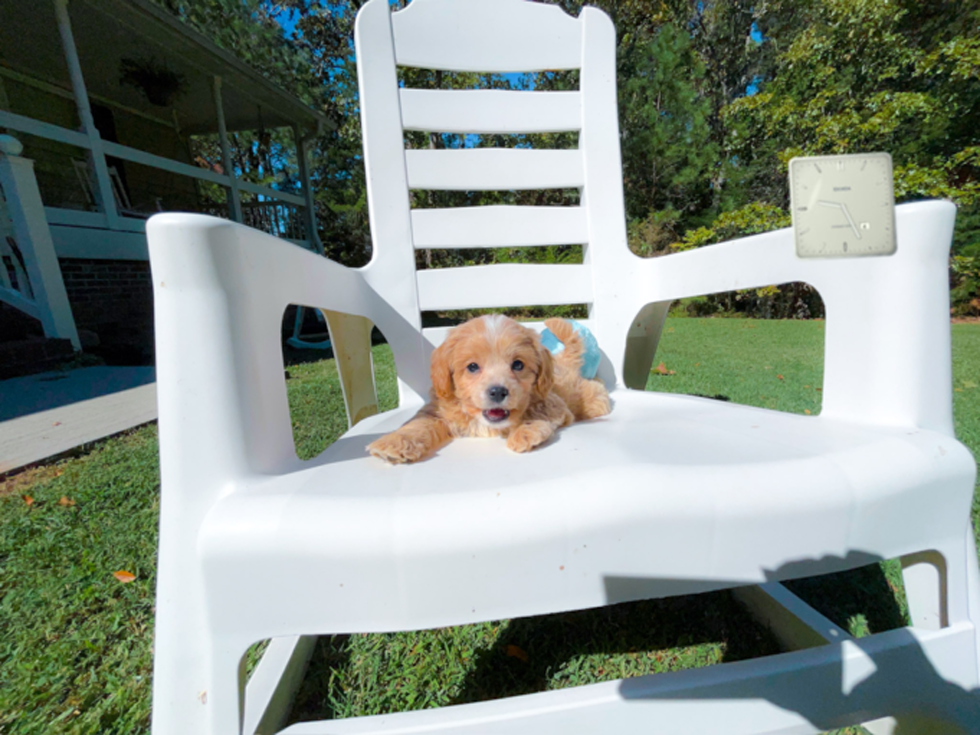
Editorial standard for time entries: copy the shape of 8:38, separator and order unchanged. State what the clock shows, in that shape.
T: 9:26
